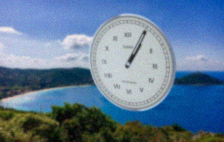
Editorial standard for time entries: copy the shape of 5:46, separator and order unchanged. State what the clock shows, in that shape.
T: 1:05
